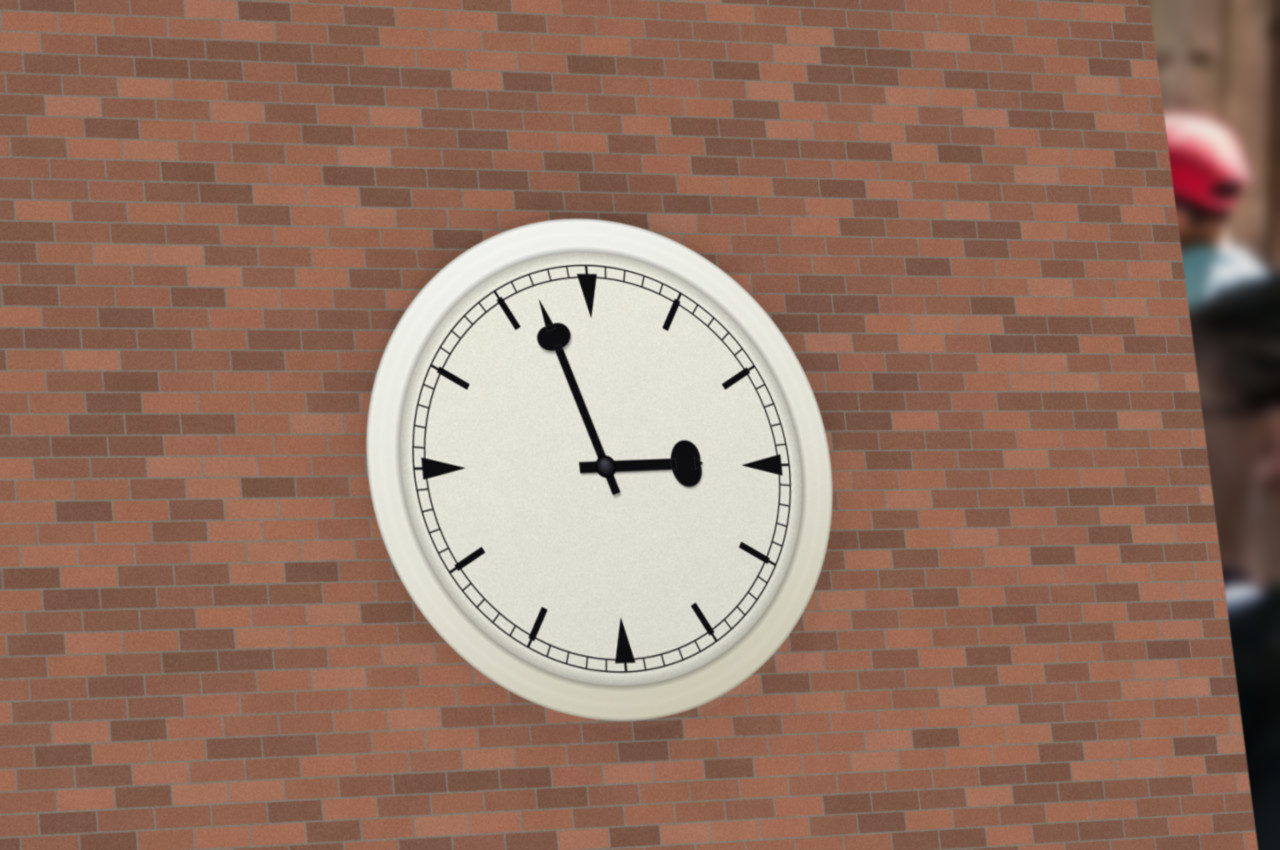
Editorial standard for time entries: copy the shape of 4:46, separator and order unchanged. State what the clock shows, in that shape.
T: 2:57
